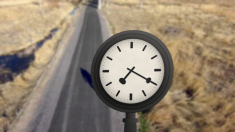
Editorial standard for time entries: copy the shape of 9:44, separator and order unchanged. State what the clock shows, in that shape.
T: 7:20
